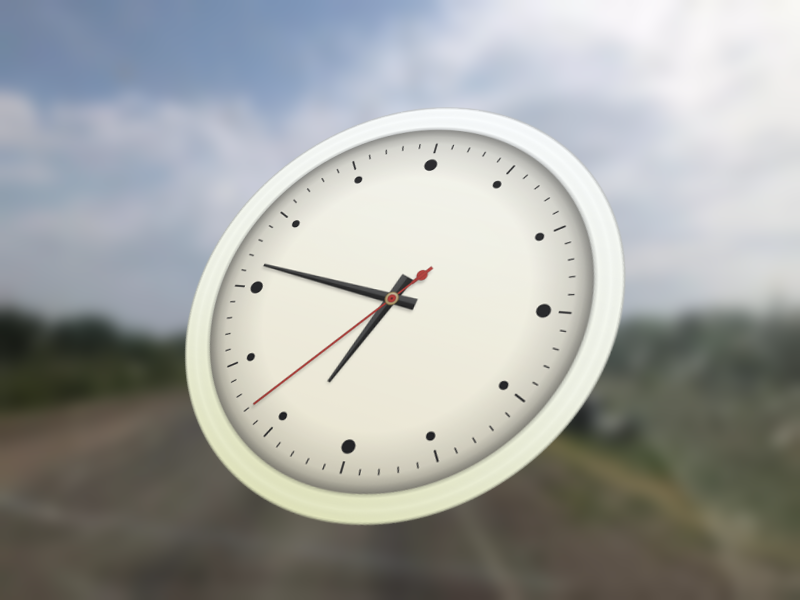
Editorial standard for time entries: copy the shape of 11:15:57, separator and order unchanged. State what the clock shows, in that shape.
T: 6:46:37
